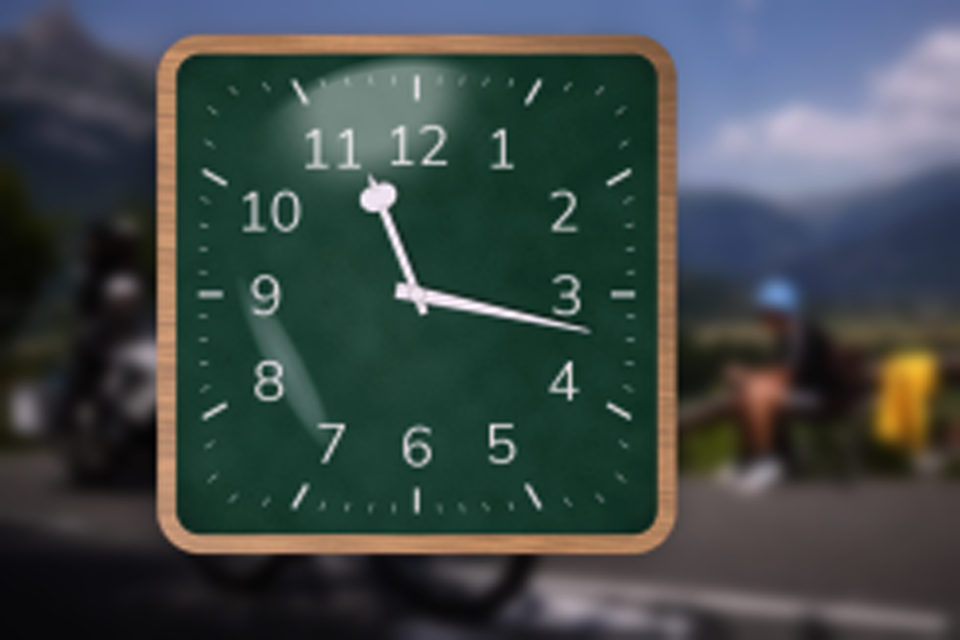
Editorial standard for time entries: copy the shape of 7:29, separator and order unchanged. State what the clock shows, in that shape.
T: 11:17
